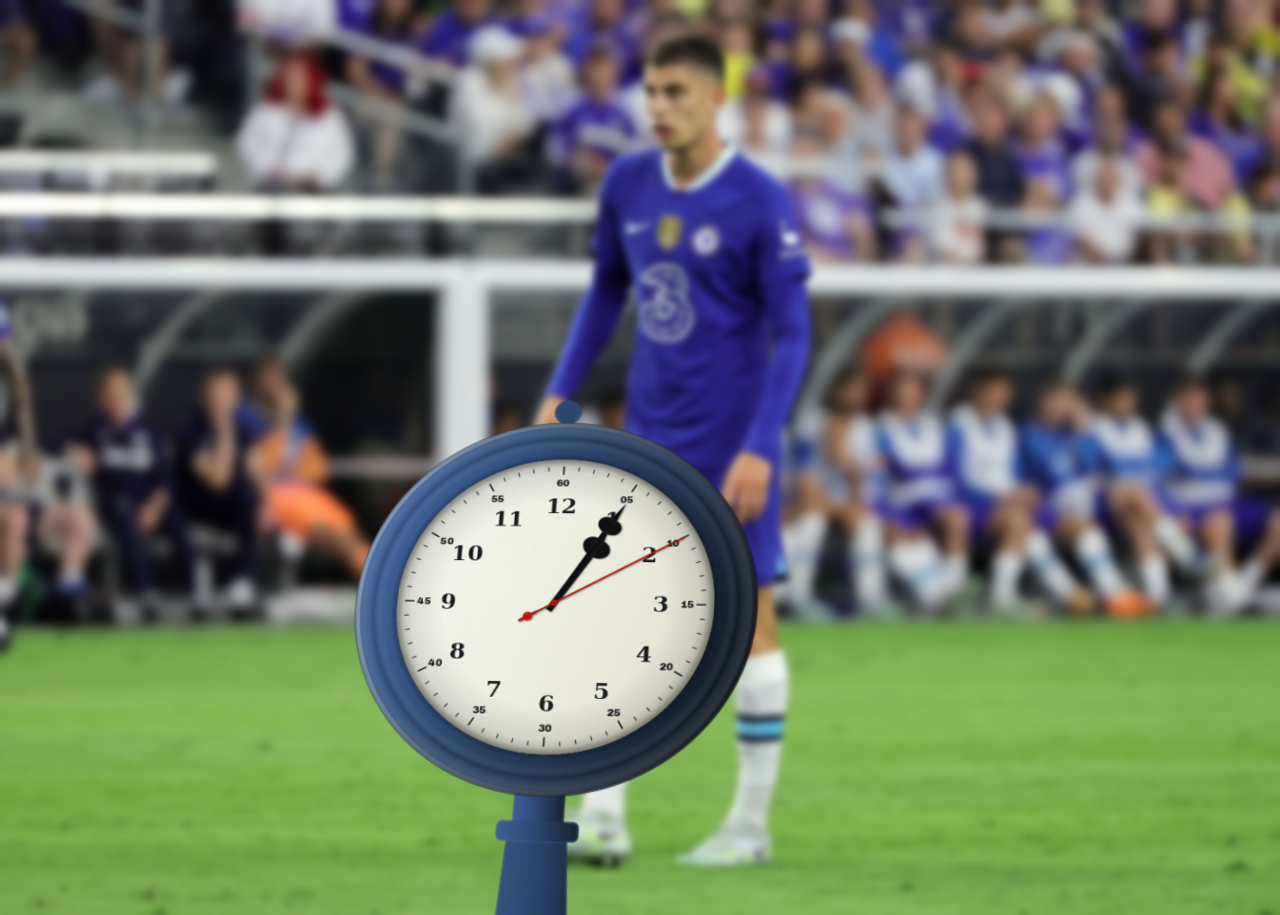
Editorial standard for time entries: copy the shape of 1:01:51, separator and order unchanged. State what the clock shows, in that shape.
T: 1:05:10
